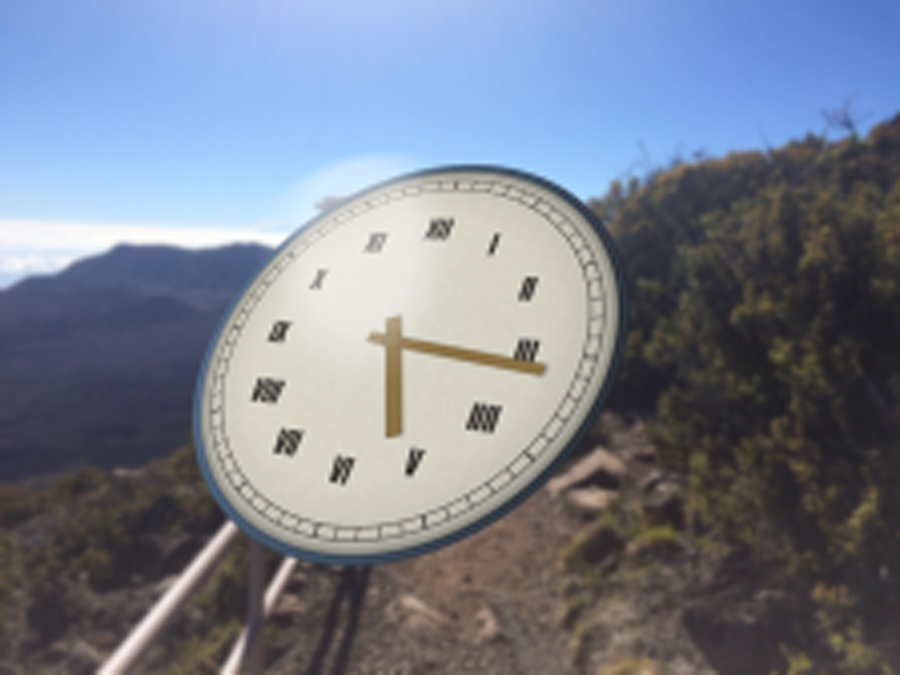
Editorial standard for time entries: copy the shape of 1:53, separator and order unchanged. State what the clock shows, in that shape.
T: 5:16
